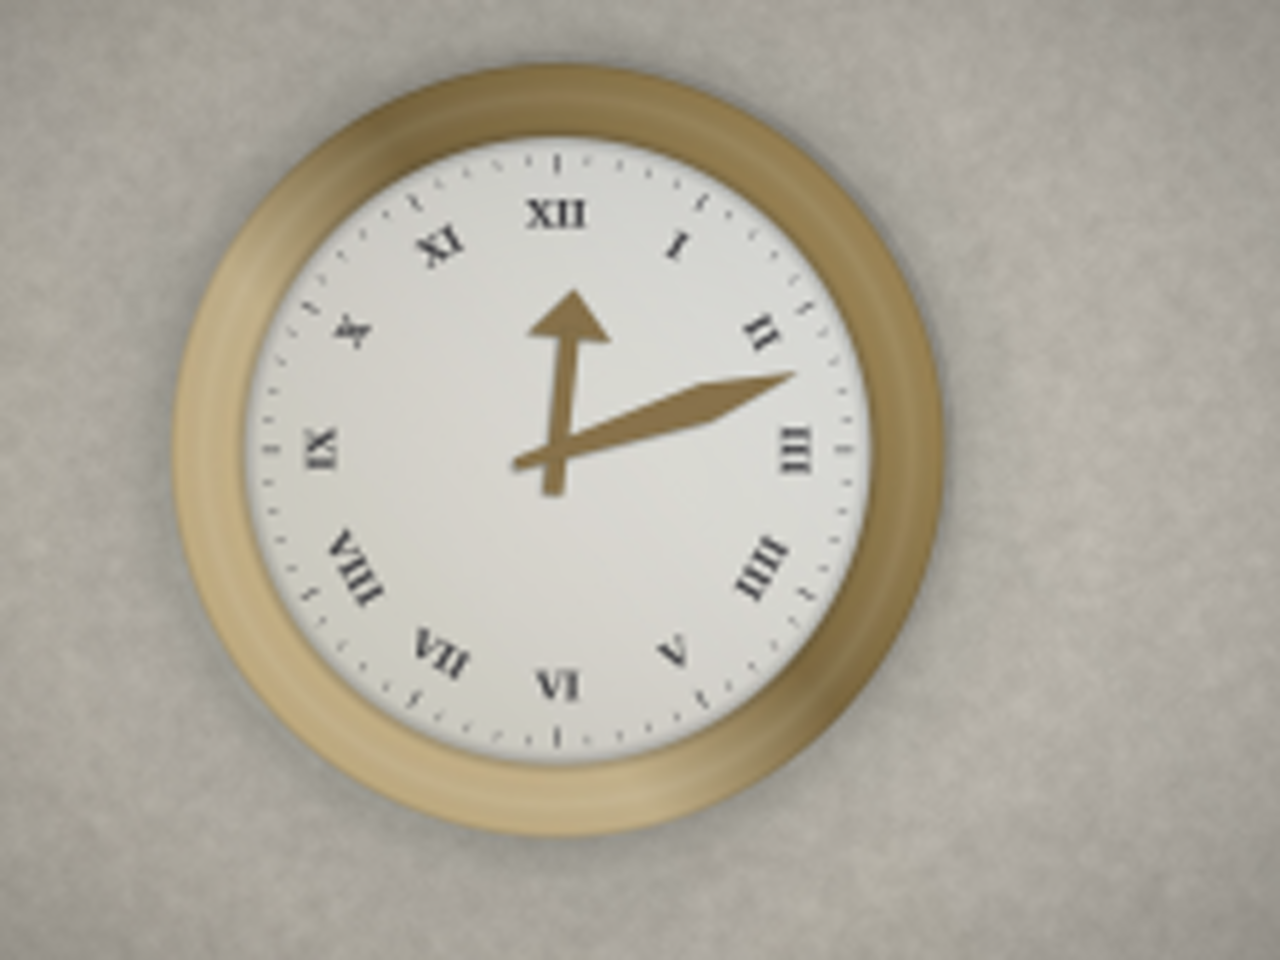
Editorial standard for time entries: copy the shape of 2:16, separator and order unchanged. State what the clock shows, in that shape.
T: 12:12
